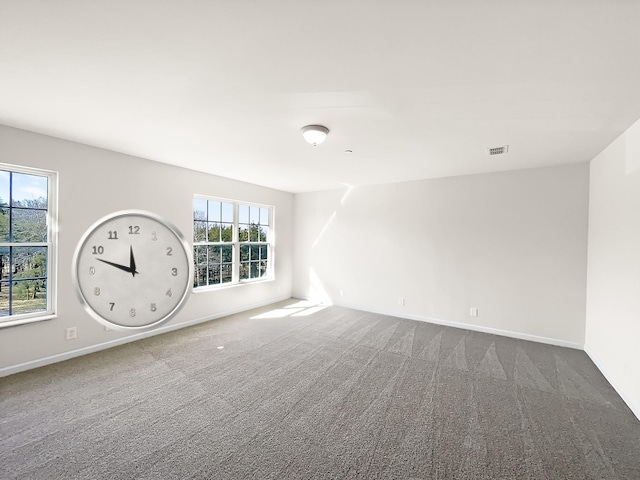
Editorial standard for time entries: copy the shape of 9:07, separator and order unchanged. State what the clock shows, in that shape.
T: 11:48
